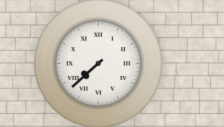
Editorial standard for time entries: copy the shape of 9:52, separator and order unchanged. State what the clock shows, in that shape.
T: 7:38
